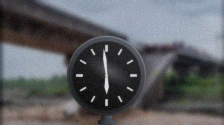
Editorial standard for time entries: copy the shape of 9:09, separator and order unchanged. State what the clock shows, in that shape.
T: 5:59
